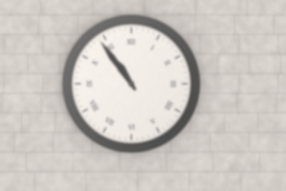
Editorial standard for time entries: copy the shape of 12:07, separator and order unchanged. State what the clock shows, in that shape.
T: 10:54
